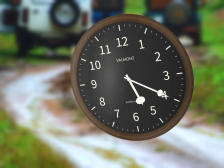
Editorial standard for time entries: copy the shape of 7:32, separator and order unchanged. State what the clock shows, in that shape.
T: 5:20
